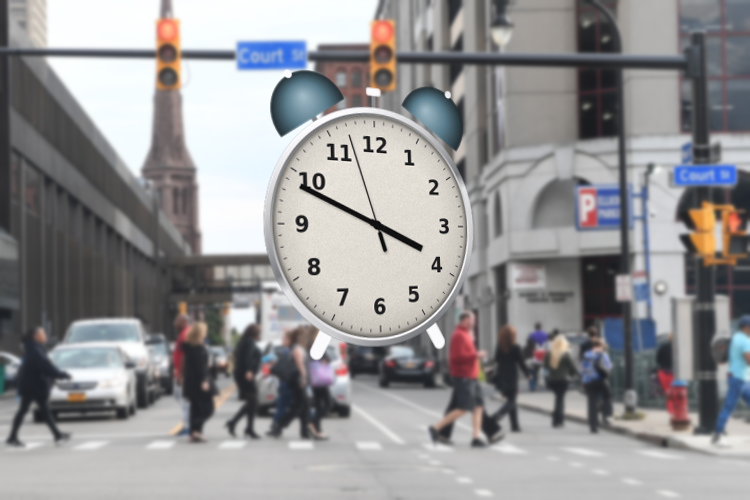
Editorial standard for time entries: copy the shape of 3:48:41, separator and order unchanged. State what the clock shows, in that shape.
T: 3:48:57
